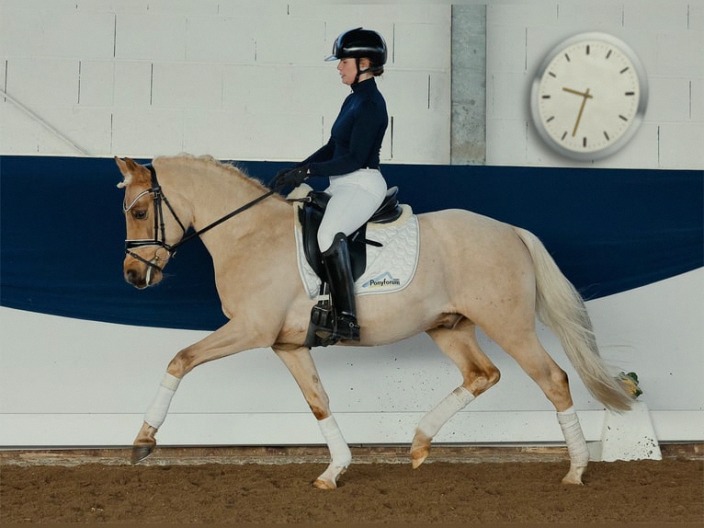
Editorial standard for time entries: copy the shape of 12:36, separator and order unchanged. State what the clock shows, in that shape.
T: 9:33
